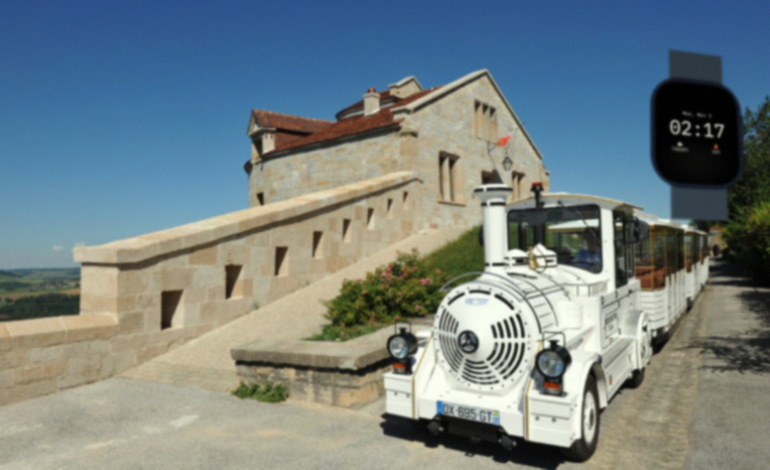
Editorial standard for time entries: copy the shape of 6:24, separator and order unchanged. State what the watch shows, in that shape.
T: 2:17
